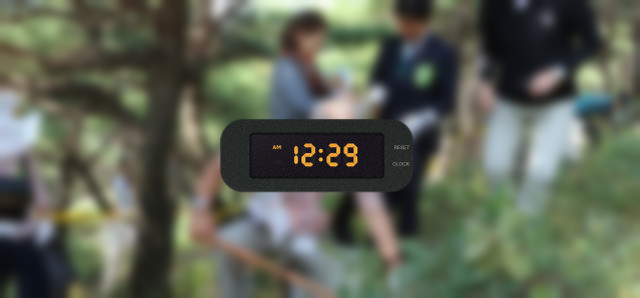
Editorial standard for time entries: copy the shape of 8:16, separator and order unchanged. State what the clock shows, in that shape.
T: 12:29
